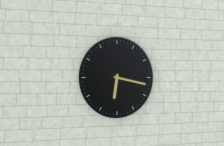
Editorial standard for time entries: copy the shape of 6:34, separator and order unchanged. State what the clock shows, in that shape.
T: 6:17
